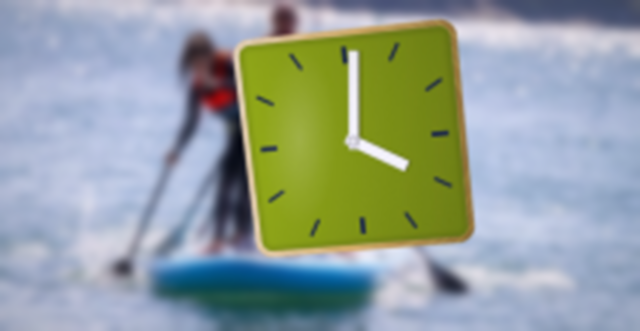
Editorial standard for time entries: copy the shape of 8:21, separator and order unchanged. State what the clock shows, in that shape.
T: 4:01
